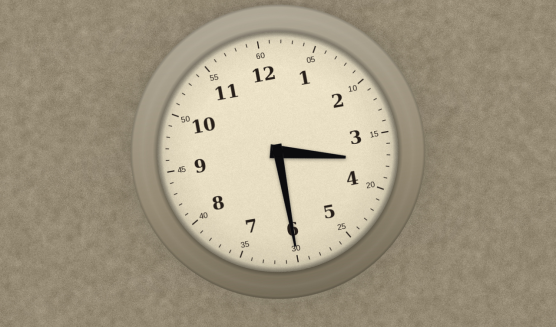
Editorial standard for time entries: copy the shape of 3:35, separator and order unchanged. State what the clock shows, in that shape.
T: 3:30
